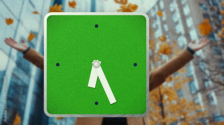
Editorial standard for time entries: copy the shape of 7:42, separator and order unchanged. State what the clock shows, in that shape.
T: 6:26
